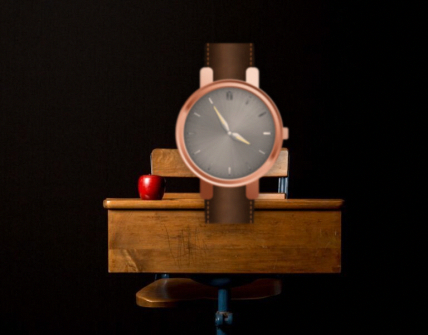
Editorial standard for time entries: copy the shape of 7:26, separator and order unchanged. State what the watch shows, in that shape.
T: 3:55
